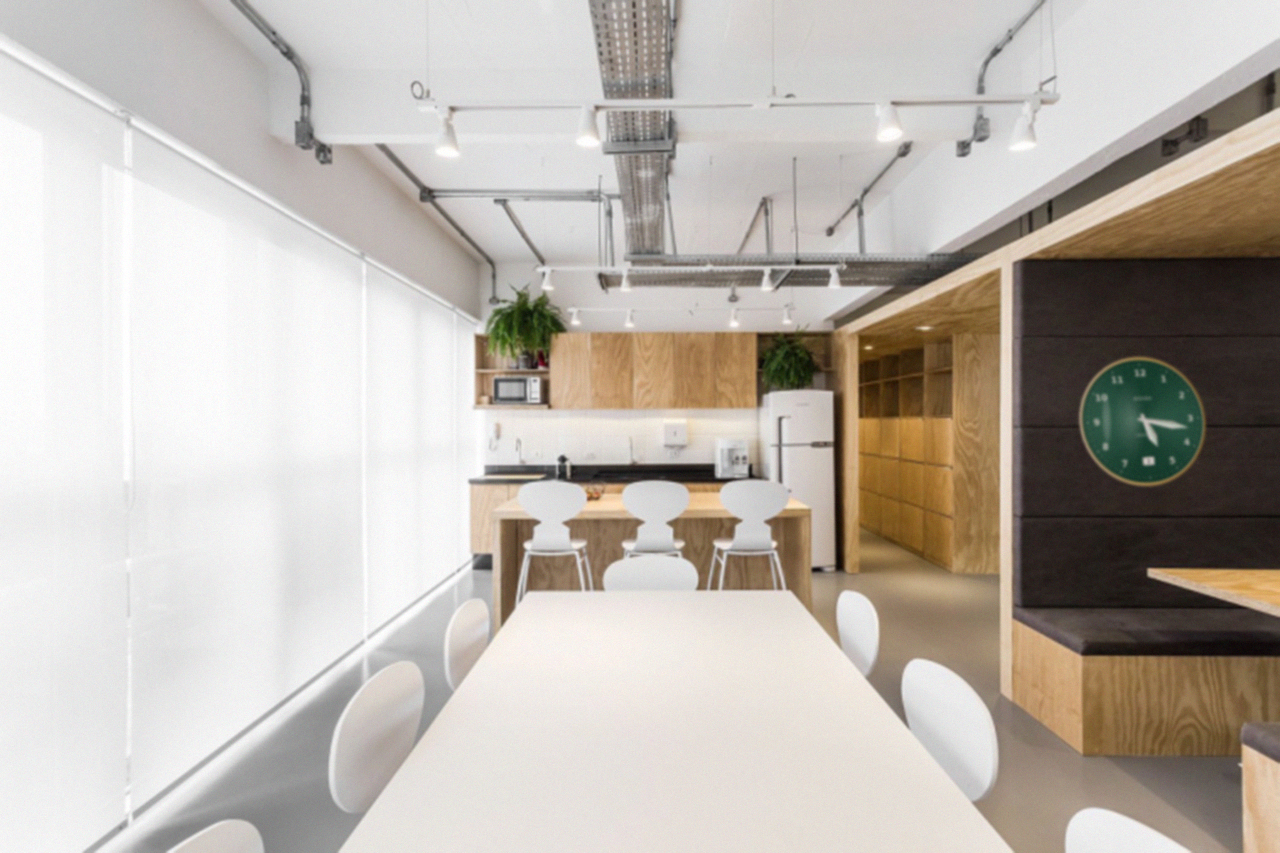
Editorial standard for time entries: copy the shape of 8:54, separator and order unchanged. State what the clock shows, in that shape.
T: 5:17
